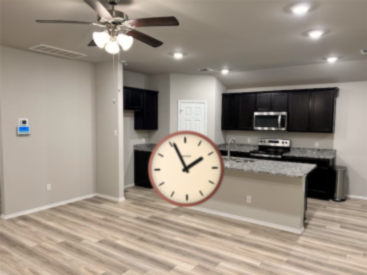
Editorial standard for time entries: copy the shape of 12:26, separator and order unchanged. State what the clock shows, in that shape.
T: 1:56
